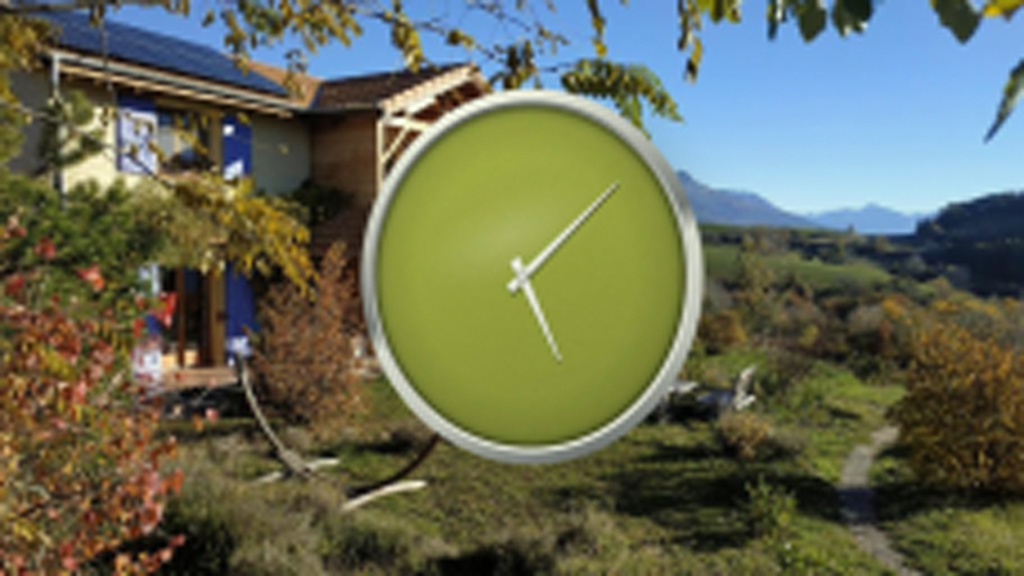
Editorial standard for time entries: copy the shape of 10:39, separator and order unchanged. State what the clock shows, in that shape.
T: 5:08
